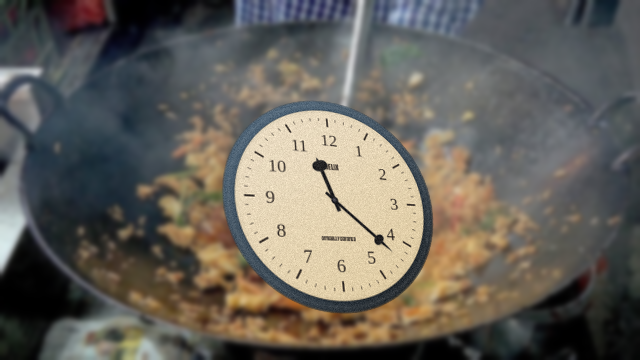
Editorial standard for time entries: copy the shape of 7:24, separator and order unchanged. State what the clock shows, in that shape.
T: 11:22
